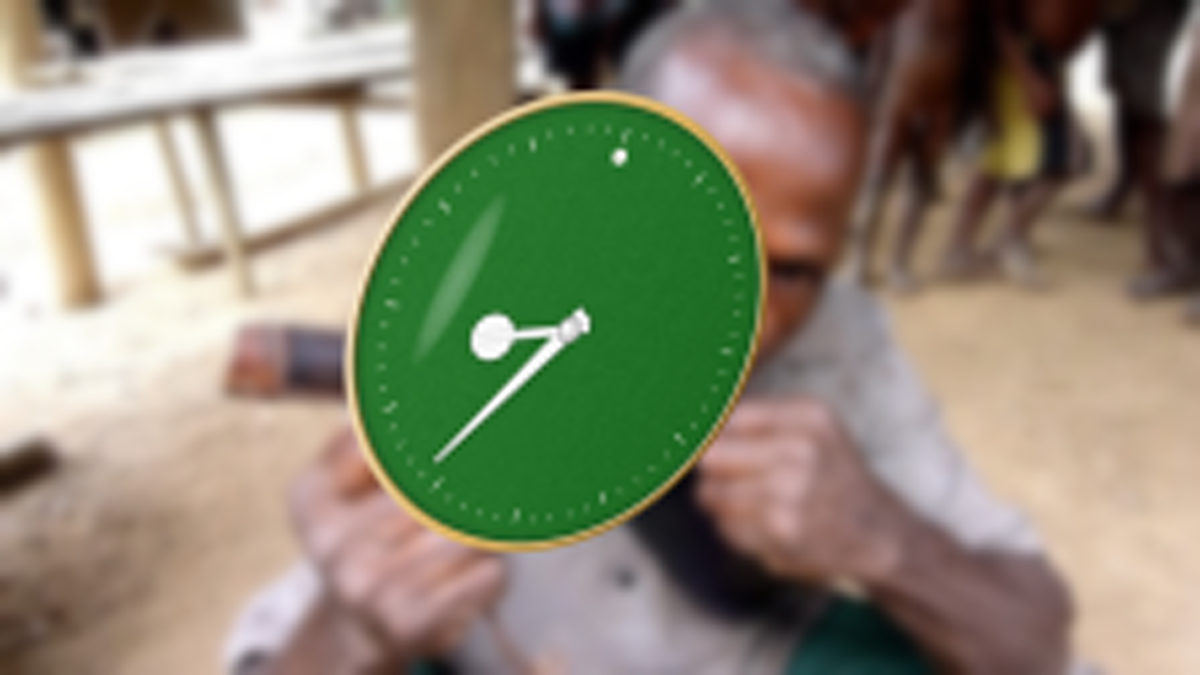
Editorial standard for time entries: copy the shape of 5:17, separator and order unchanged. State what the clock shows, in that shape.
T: 8:36
